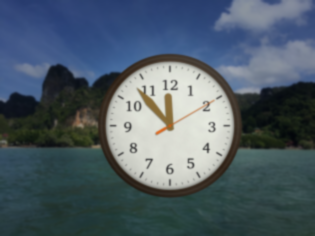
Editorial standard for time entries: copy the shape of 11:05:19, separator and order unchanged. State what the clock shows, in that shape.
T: 11:53:10
